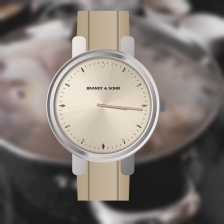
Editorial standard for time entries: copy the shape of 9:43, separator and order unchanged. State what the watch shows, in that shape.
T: 3:16
